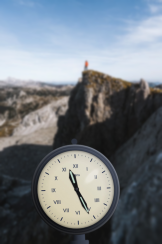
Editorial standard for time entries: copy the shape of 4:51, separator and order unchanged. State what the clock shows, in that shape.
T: 11:26
